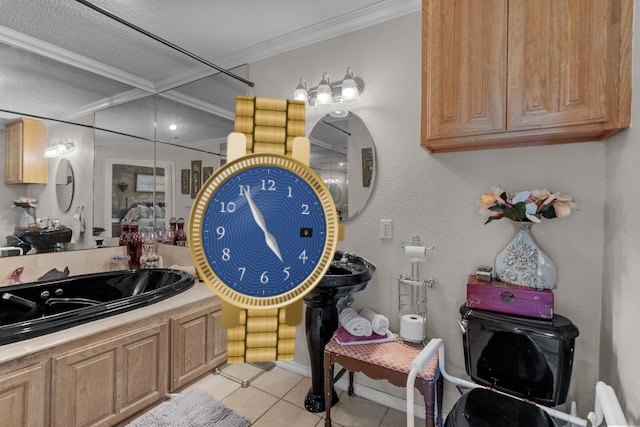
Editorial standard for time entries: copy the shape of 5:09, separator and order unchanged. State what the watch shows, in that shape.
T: 4:55
